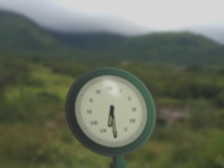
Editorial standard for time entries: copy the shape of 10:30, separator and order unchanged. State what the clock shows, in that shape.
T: 6:30
